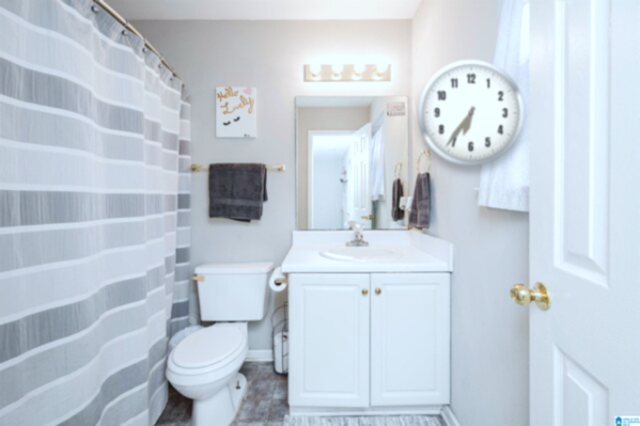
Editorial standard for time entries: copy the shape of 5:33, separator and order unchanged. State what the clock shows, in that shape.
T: 6:36
